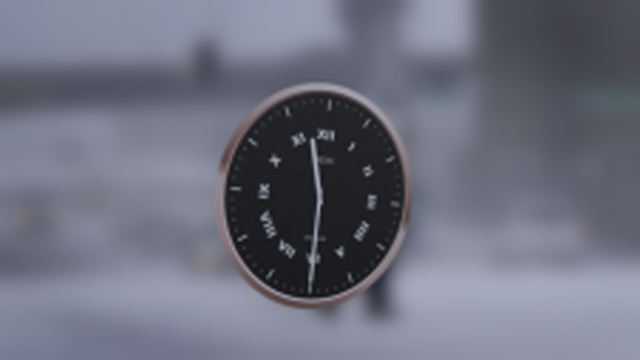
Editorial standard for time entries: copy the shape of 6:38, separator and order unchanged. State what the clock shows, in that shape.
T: 11:30
